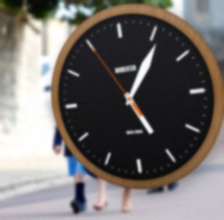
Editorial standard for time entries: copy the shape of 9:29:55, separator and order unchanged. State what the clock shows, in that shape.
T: 5:05:55
